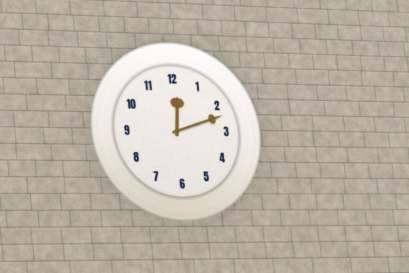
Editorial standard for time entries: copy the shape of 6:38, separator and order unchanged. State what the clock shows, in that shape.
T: 12:12
